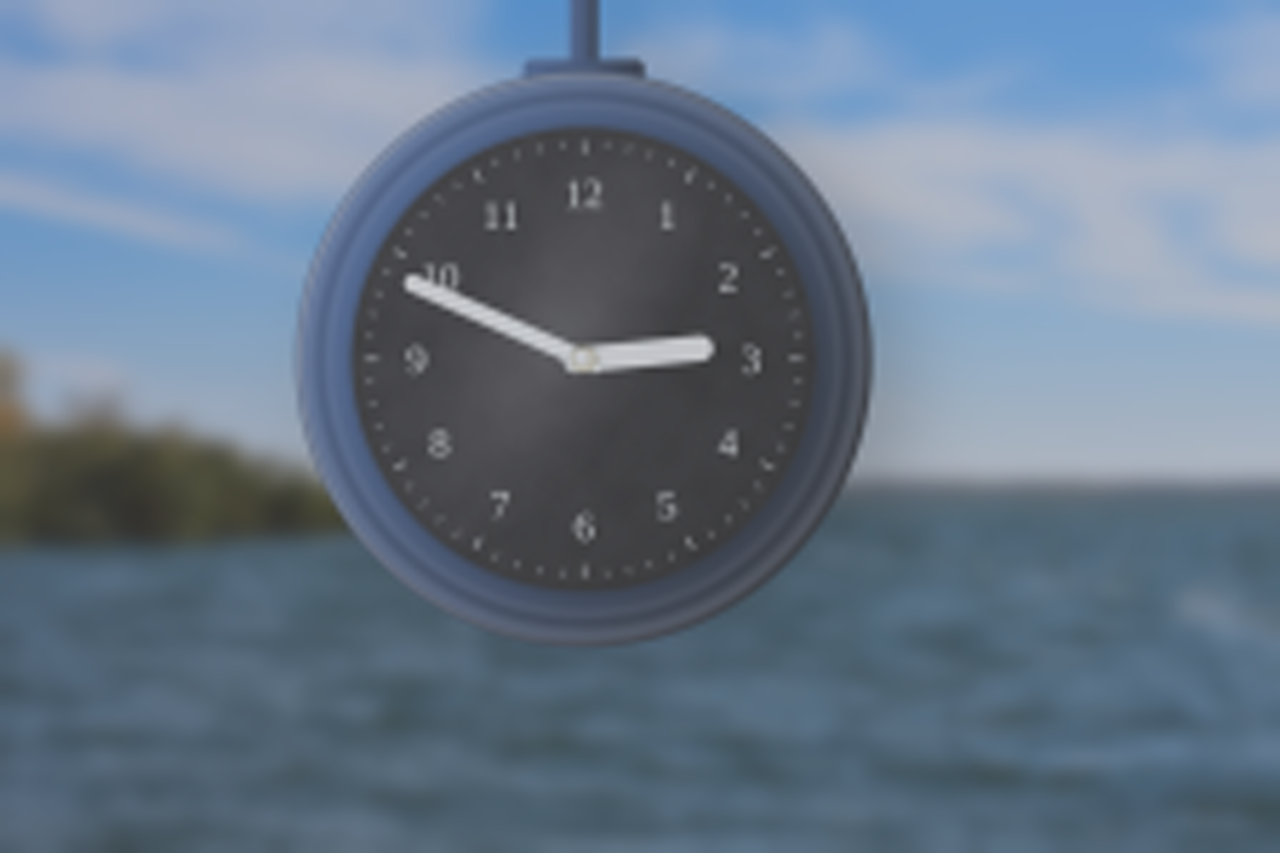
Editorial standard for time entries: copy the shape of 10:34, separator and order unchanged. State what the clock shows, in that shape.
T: 2:49
